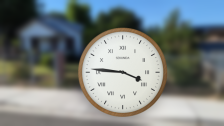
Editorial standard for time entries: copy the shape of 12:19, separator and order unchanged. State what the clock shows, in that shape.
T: 3:46
